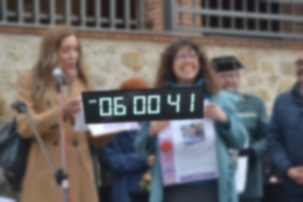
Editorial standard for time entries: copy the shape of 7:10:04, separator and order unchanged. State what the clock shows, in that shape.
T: 6:00:41
